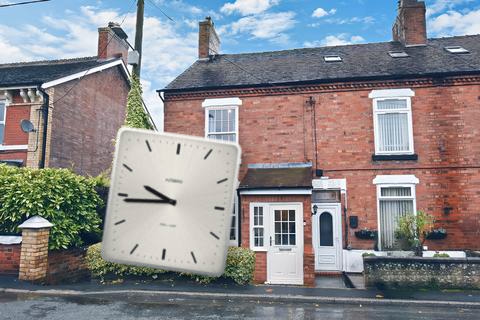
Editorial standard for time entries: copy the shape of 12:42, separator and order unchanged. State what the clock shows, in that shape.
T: 9:44
